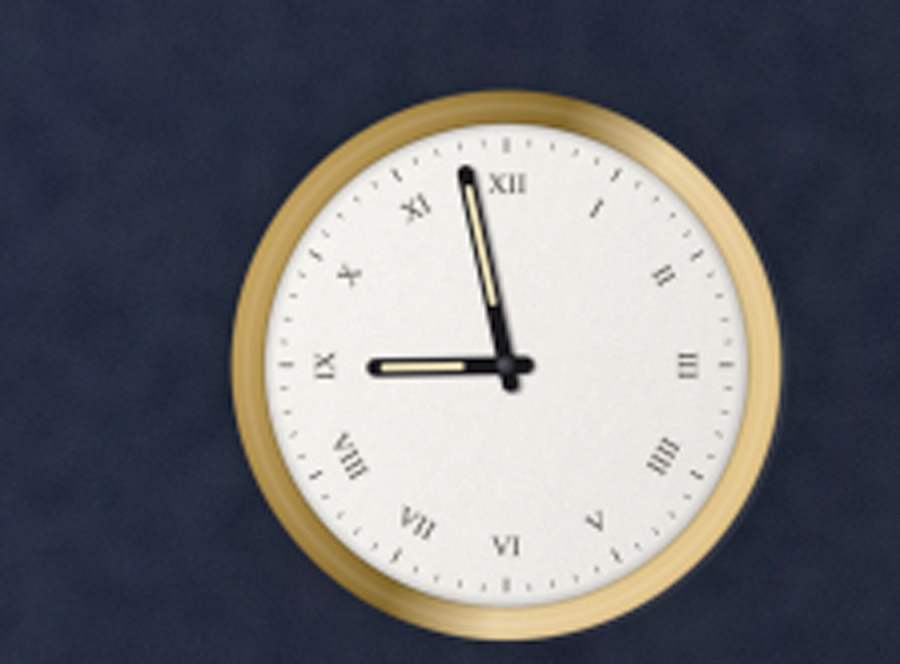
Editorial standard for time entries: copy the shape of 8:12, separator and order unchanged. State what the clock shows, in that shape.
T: 8:58
